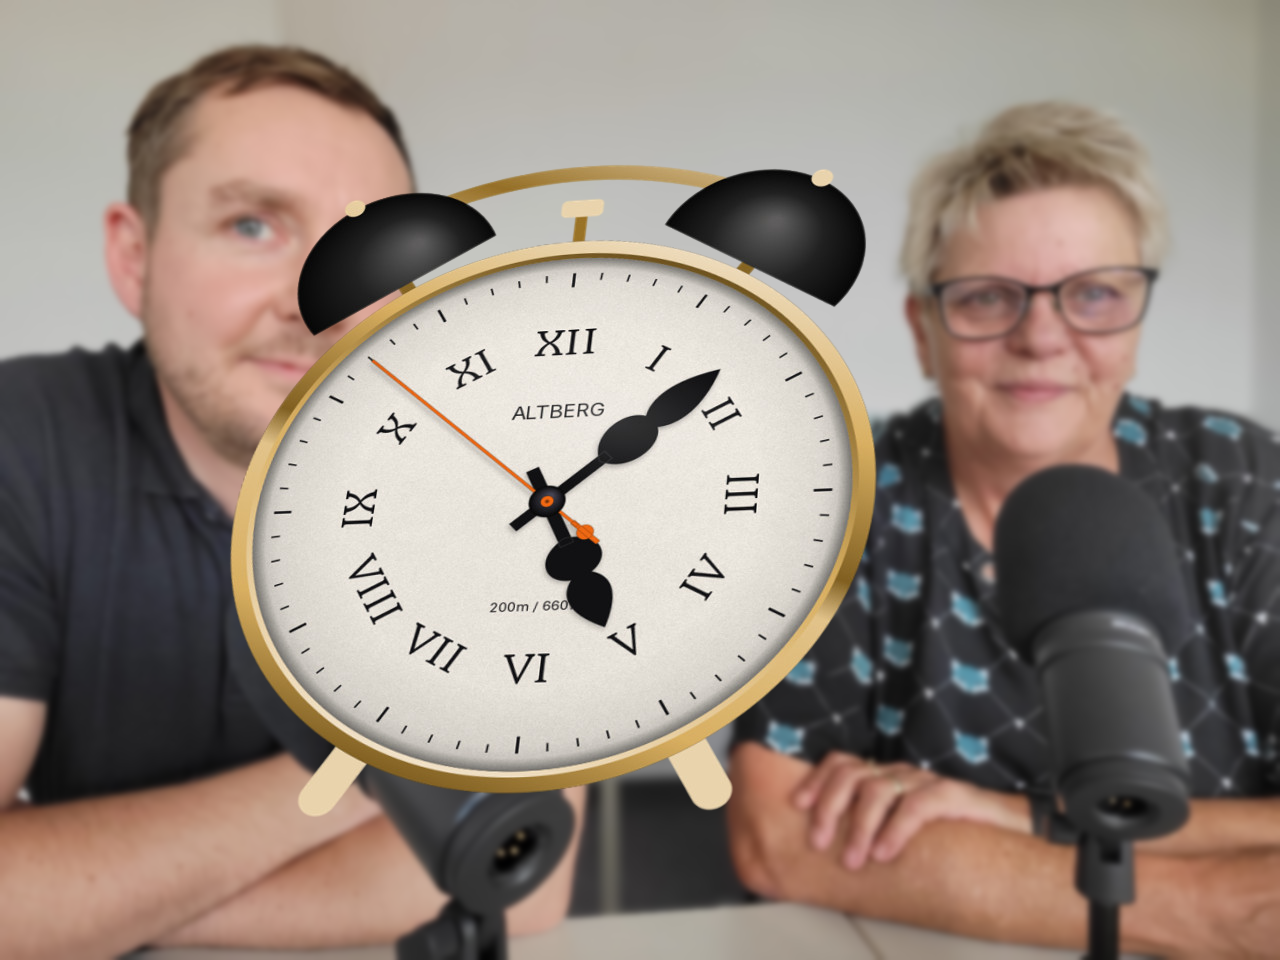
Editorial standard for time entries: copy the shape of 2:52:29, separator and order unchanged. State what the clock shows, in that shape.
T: 5:07:52
